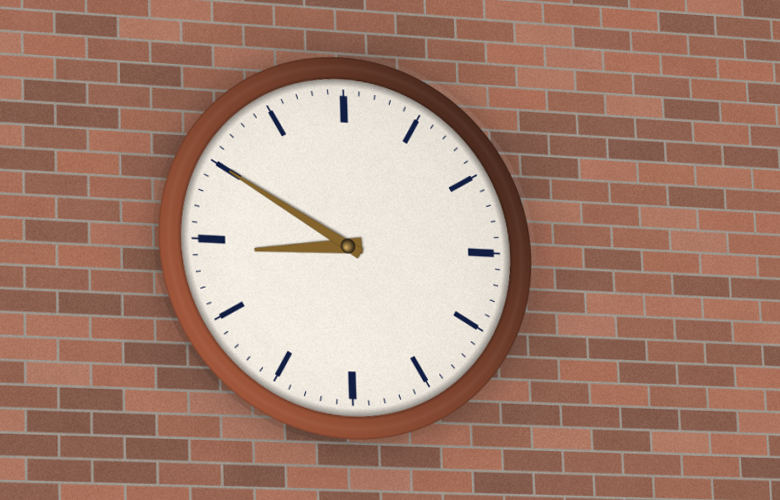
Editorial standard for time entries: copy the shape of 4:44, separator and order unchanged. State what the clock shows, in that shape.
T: 8:50
